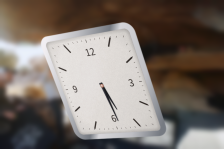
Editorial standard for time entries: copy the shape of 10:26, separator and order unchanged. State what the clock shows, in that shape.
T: 5:29
